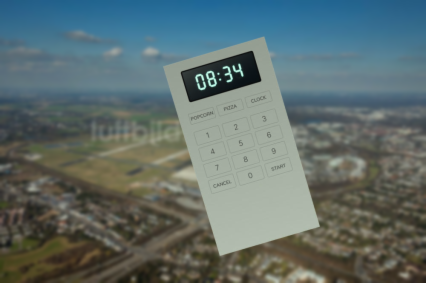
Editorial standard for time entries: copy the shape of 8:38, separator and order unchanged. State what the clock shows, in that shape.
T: 8:34
